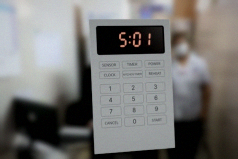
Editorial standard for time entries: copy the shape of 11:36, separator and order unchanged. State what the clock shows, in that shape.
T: 5:01
